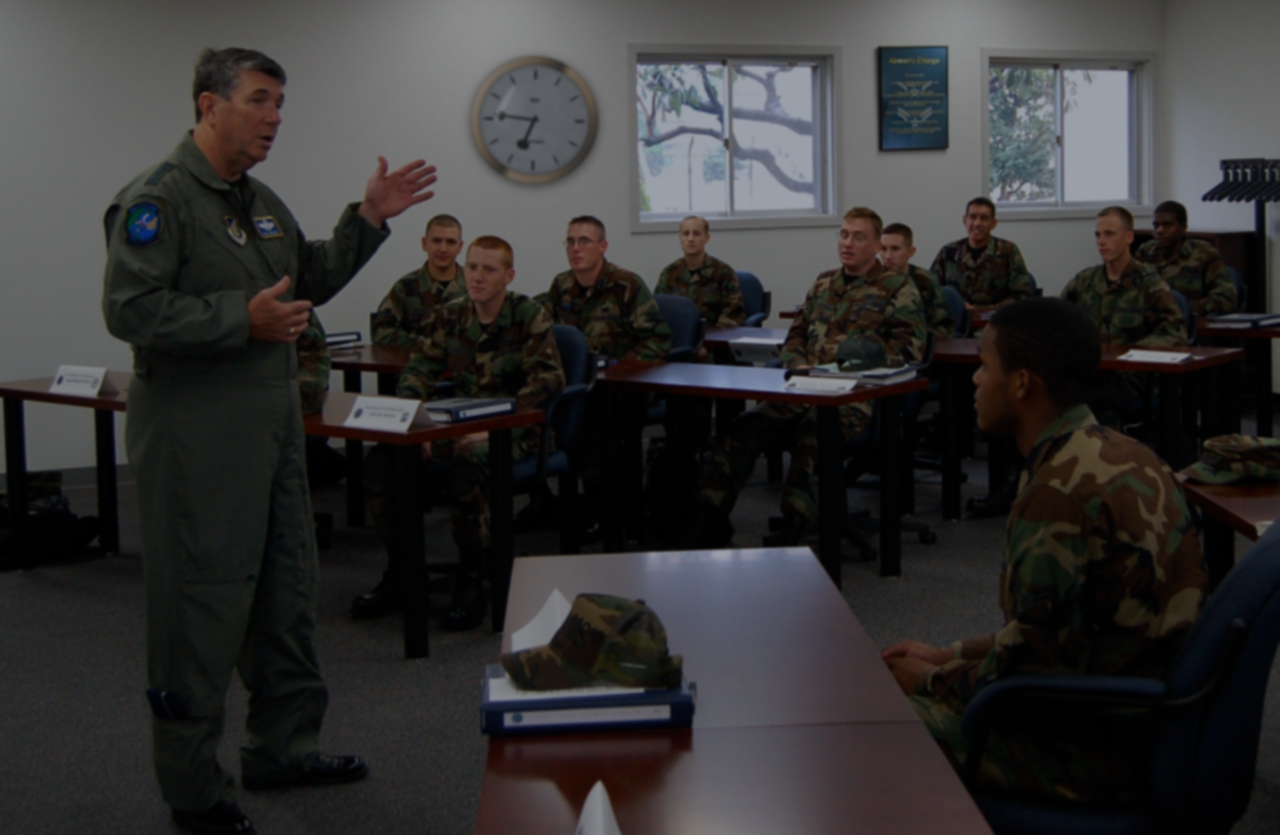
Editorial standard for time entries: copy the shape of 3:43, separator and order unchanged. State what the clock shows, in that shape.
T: 6:46
